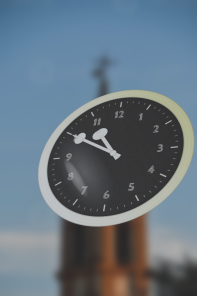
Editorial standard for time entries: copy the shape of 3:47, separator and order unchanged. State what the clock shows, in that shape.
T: 10:50
